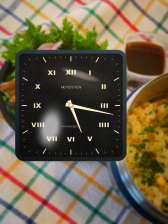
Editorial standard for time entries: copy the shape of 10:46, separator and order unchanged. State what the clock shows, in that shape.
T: 5:17
